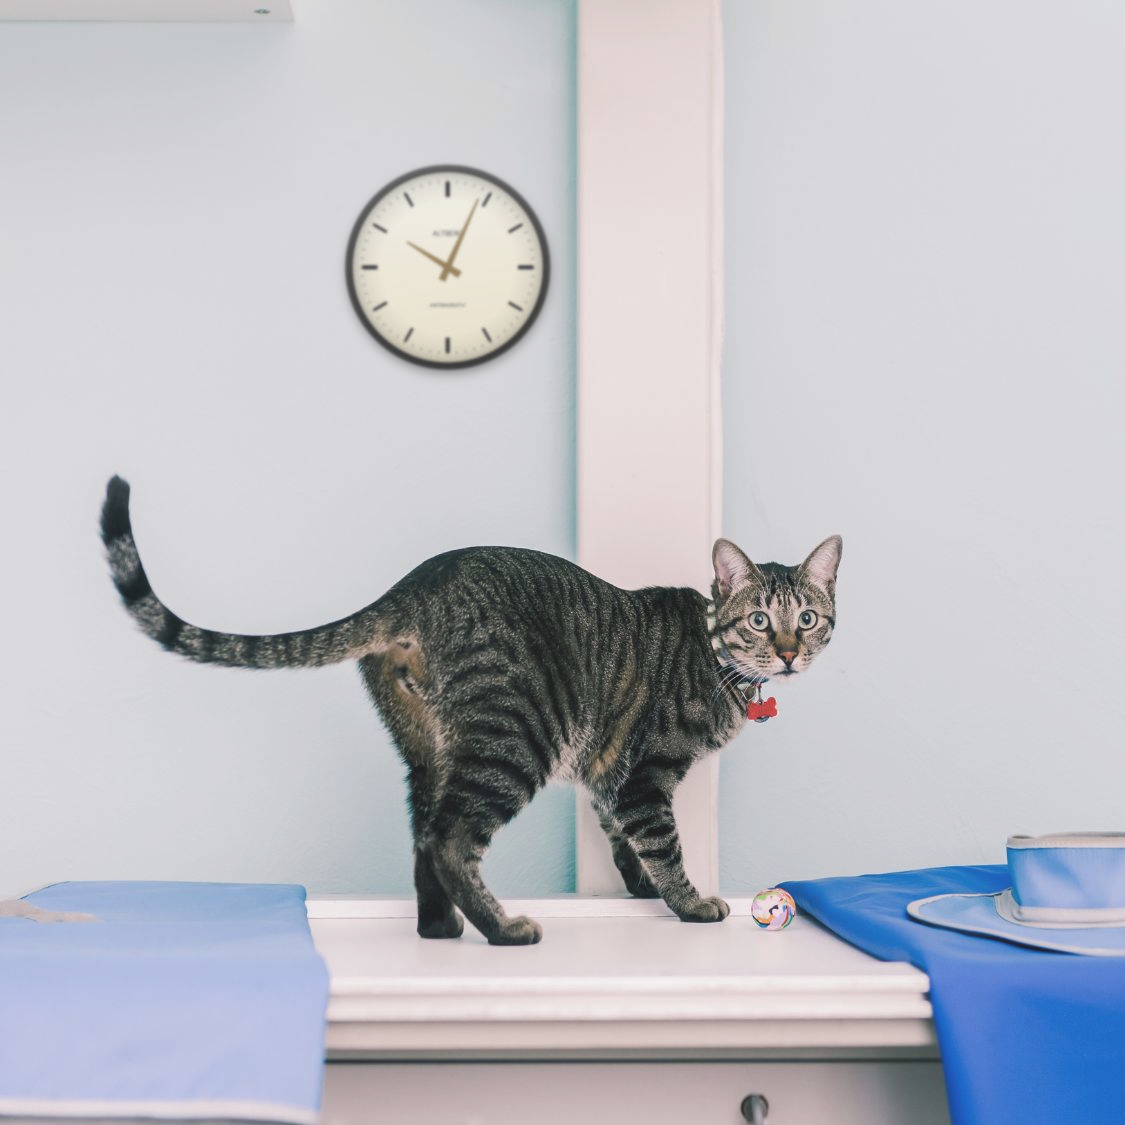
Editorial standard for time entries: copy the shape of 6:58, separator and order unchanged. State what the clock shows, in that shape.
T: 10:04
